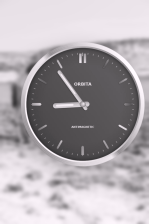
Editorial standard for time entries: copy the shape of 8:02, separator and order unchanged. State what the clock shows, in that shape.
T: 8:54
